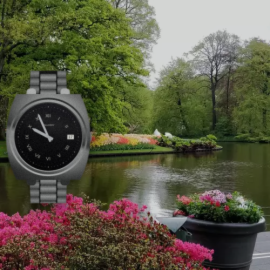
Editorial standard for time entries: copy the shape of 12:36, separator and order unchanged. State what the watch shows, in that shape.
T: 9:56
